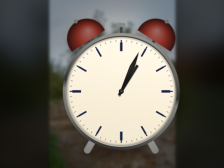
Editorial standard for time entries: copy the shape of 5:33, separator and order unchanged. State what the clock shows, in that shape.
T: 1:04
